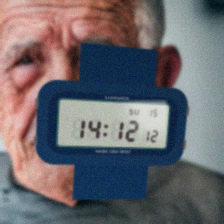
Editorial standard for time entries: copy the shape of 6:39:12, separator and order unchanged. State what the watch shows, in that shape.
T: 14:12:12
